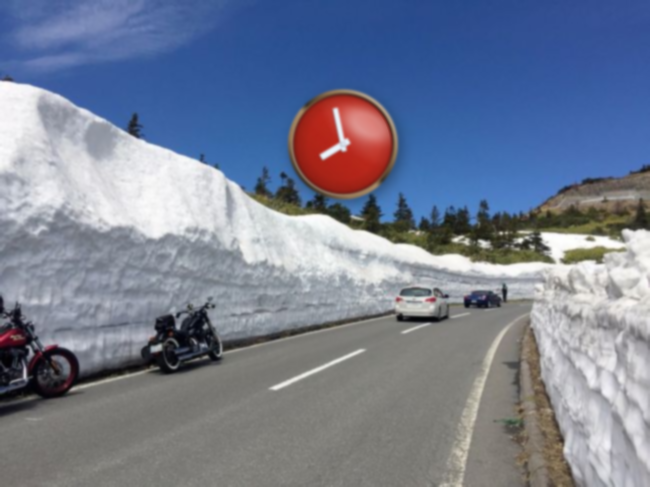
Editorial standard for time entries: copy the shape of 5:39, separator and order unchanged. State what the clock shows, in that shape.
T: 7:58
